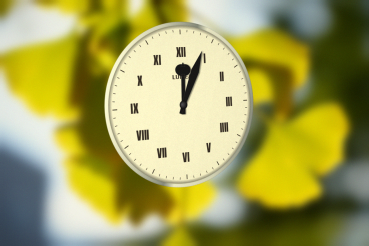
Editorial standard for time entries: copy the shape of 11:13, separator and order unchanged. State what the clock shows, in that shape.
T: 12:04
